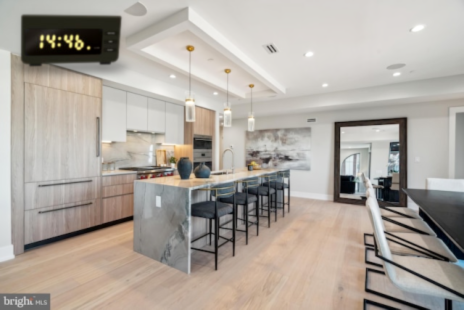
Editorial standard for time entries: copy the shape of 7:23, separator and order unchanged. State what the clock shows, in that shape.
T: 14:46
